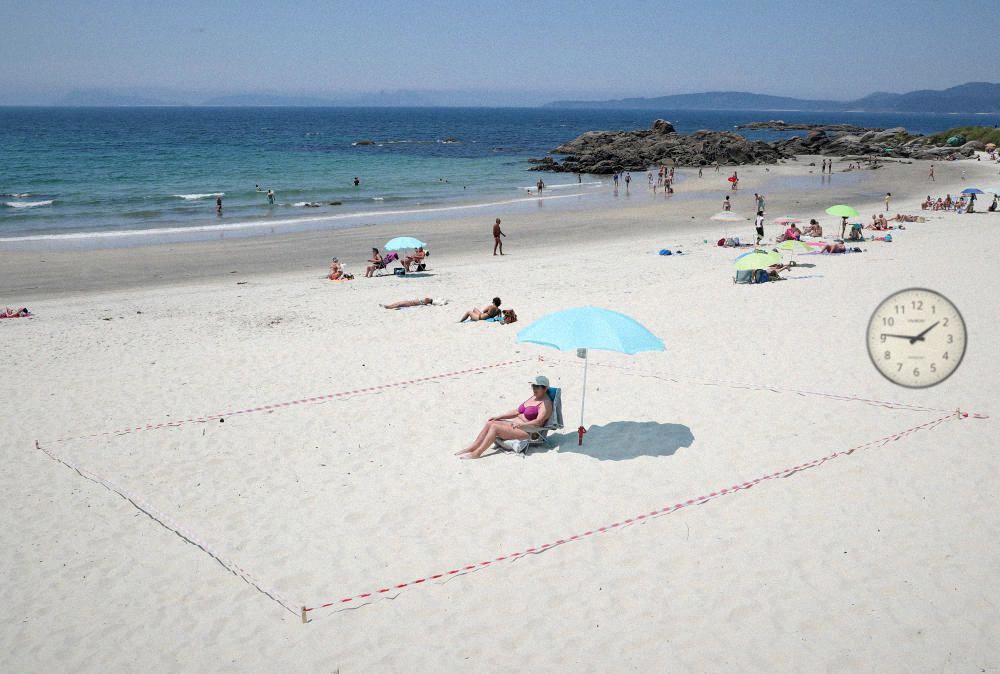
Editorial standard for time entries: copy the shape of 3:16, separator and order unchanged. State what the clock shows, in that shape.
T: 1:46
